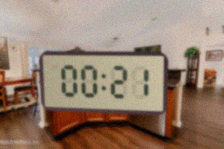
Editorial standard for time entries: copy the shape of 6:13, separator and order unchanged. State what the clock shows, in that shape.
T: 0:21
